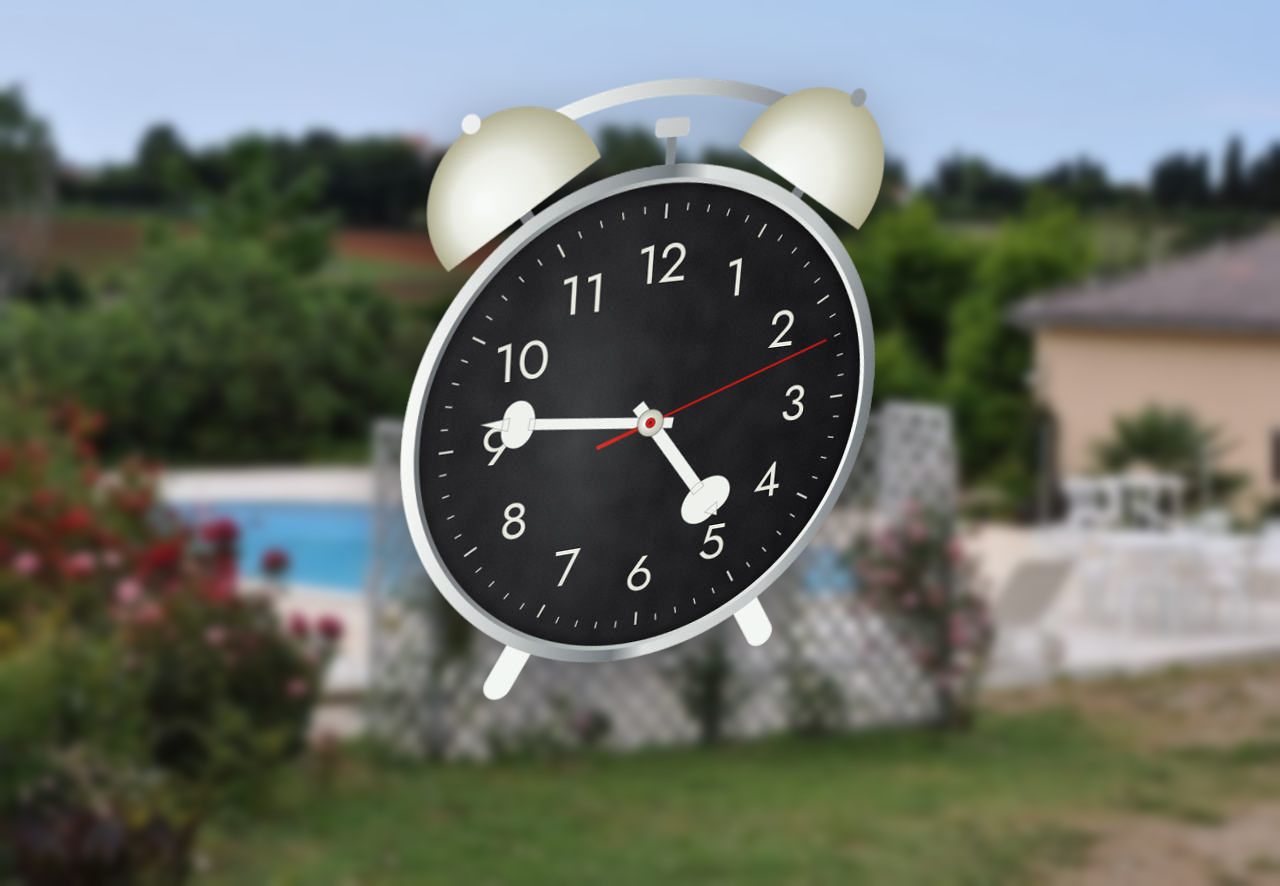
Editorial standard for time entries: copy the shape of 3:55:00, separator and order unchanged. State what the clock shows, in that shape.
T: 4:46:12
